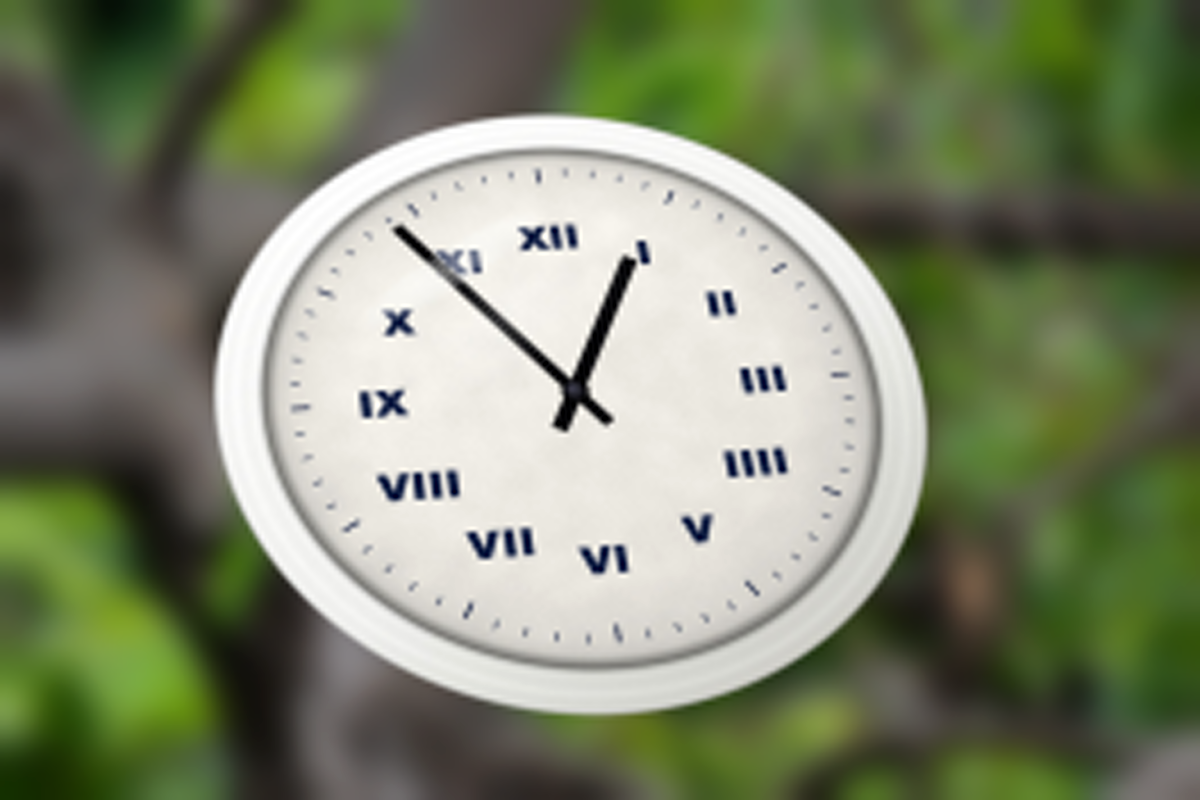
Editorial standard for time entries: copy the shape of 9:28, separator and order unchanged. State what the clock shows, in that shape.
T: 12:54
